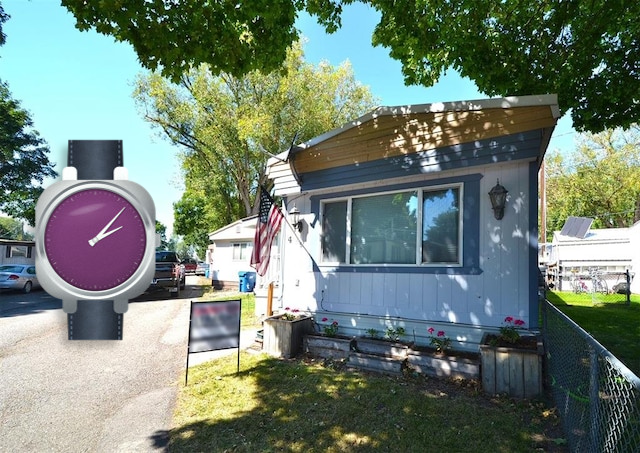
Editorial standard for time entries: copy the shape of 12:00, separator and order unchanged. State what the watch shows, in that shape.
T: 2:07
